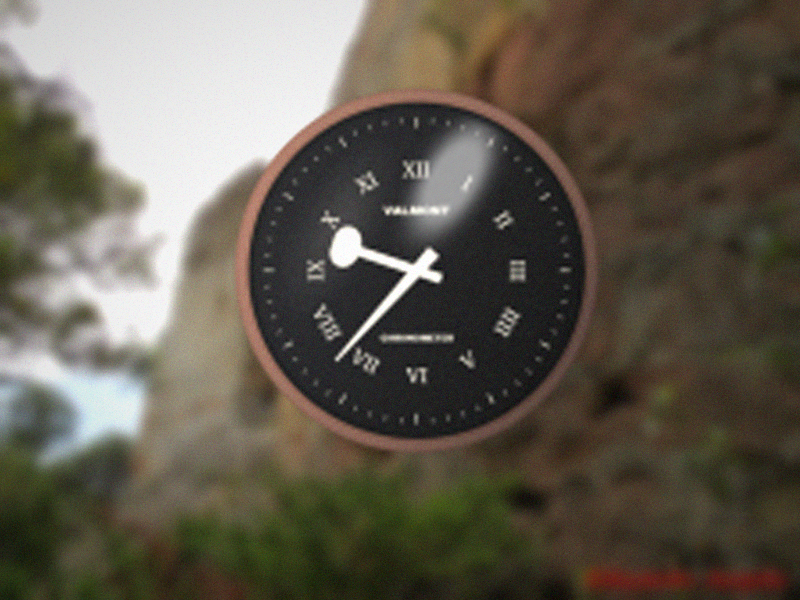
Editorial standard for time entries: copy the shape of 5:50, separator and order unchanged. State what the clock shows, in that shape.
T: 9:37
